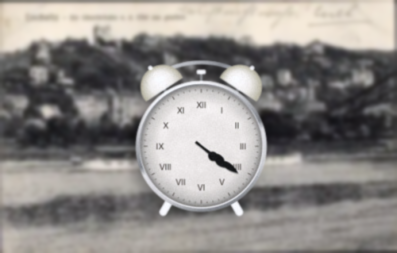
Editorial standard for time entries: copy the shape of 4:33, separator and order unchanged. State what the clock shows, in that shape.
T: 4:21
